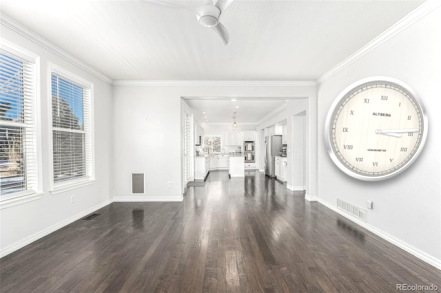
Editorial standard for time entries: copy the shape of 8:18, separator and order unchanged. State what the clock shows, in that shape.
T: 3:14
